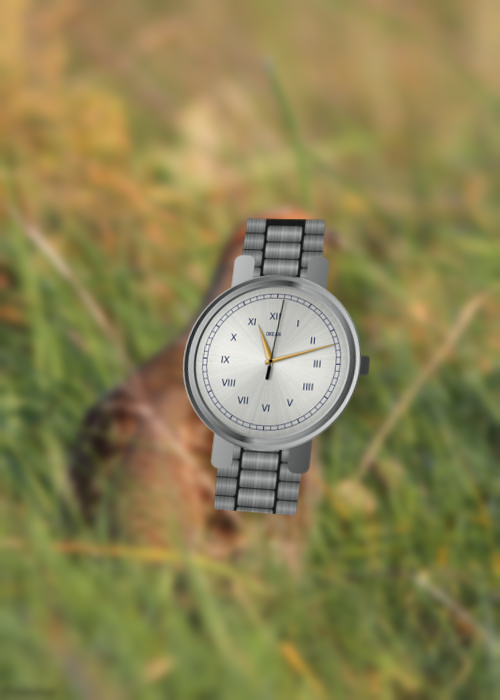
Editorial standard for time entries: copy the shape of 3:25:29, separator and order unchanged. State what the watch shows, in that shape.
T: 11:12:01
